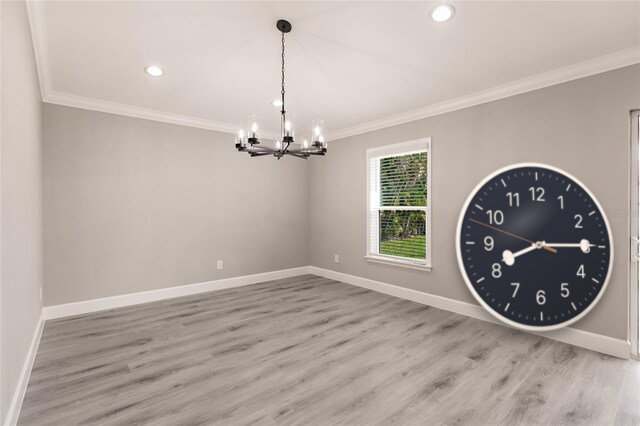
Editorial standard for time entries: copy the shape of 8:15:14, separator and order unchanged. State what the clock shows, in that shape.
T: 8:14:48
